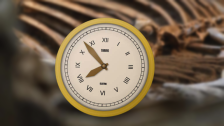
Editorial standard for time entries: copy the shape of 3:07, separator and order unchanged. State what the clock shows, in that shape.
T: 7:53
